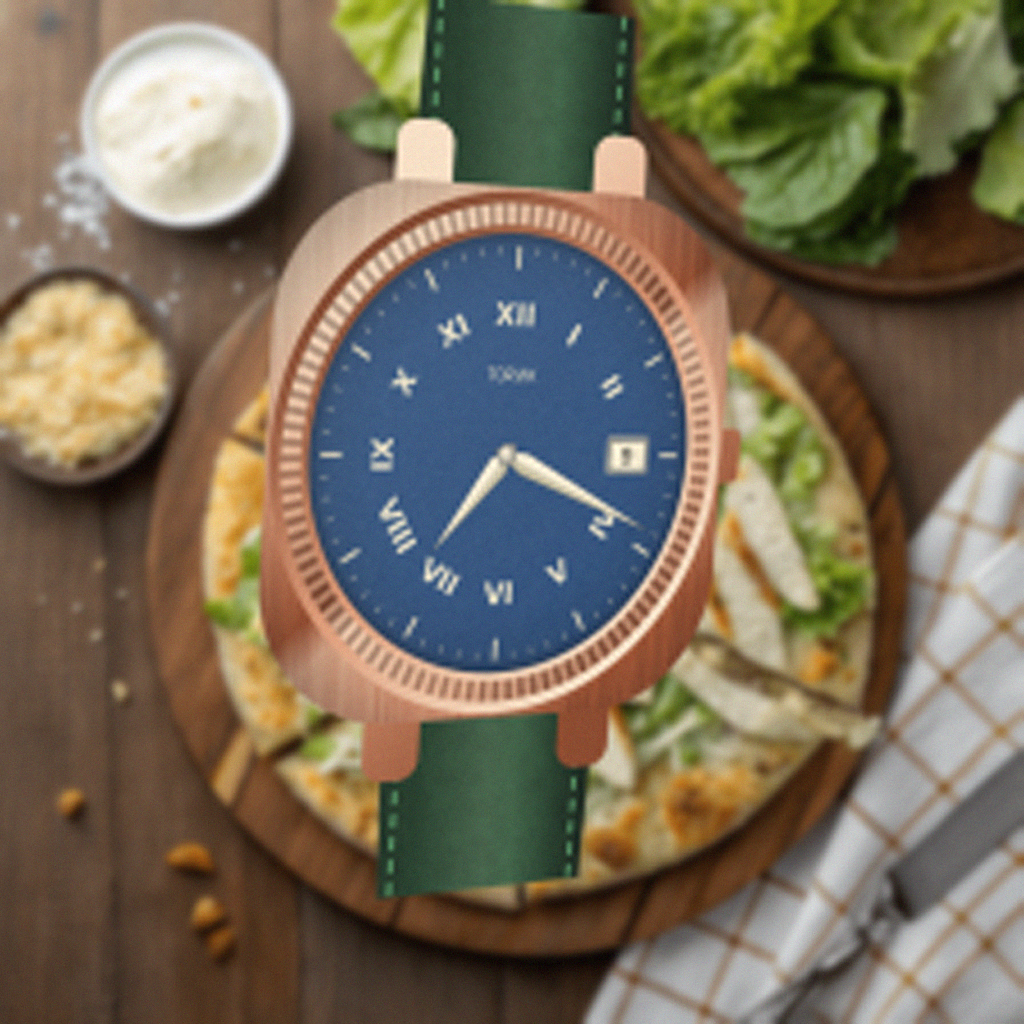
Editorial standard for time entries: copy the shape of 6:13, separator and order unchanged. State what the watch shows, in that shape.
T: 7:19
